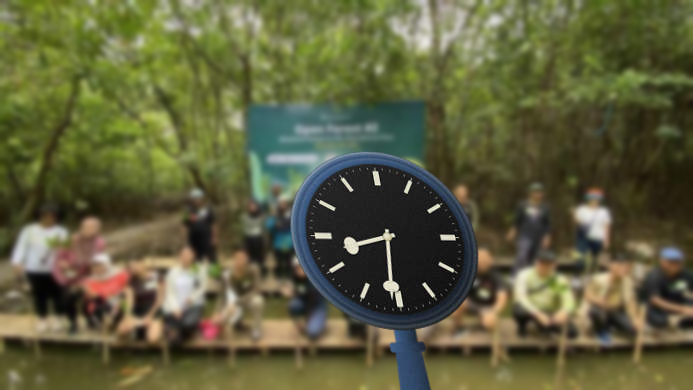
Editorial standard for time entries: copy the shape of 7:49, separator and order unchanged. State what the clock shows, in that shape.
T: 8:31
